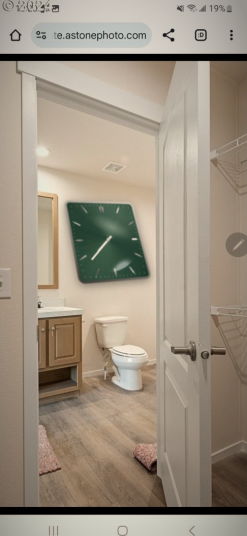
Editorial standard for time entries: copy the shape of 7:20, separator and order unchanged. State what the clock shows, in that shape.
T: 7:38
